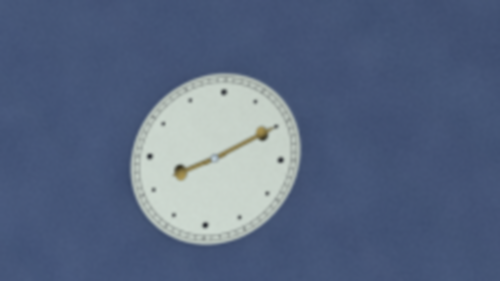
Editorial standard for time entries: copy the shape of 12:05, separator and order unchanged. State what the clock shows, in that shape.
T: 8:10
